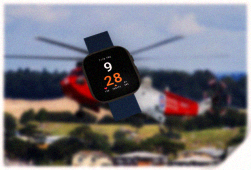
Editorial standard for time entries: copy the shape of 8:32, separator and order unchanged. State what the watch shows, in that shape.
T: 9:28
